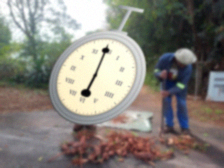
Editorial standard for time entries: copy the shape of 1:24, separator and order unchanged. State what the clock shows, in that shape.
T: 5:59
